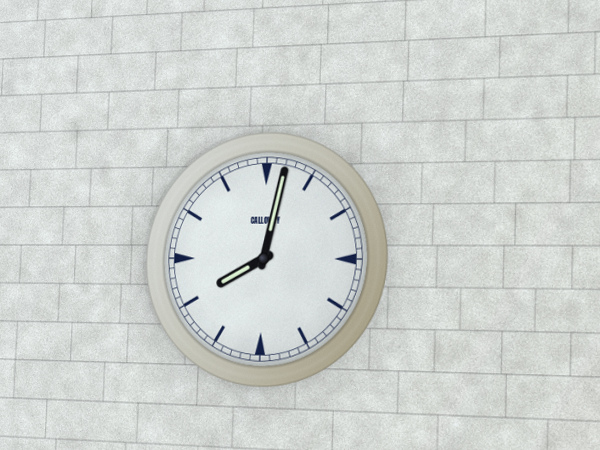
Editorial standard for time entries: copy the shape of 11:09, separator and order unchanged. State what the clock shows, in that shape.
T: 8:02
